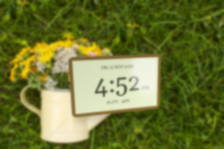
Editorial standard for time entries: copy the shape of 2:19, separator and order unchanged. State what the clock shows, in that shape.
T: 4:52
